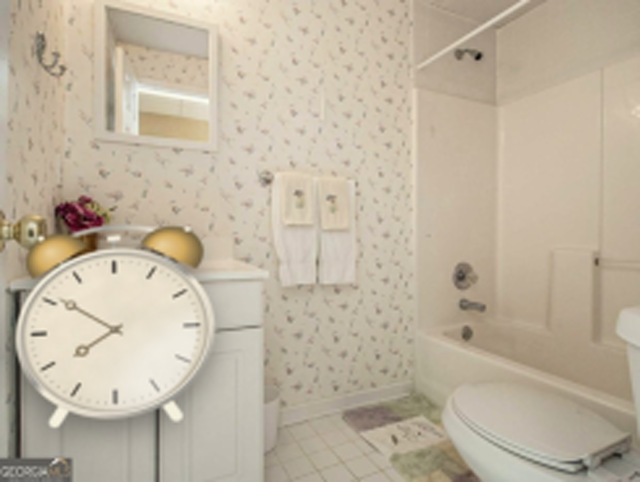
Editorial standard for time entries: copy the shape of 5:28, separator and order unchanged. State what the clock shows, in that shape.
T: 7:51
